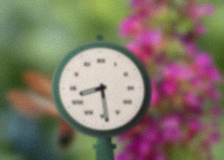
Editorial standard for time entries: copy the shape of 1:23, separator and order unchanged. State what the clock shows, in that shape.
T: 8:29
